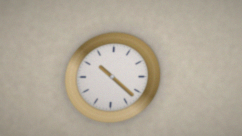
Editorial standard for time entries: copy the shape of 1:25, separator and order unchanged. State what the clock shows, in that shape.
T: 10:22
